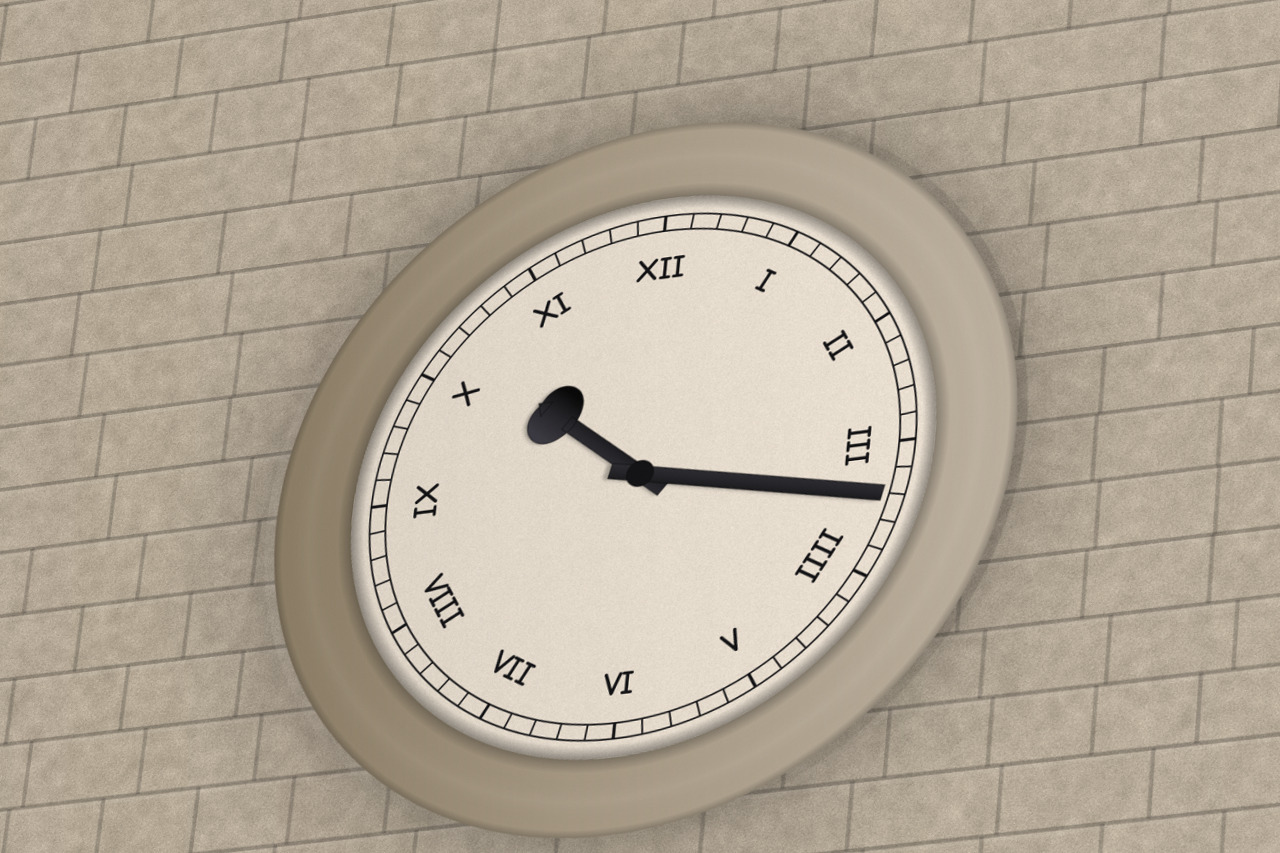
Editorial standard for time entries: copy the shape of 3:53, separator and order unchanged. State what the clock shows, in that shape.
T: 10:17
